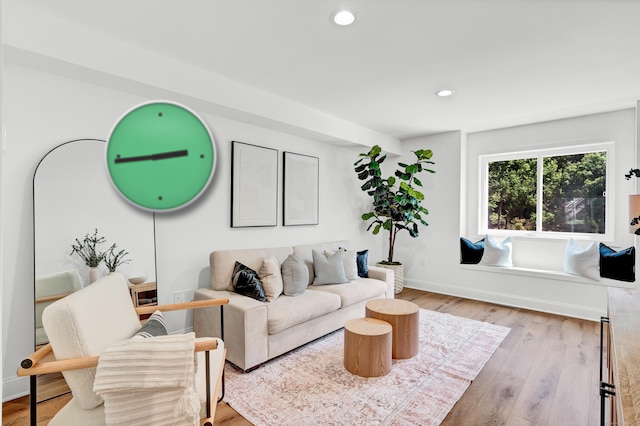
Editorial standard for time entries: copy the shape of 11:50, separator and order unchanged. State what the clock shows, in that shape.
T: 2:44
